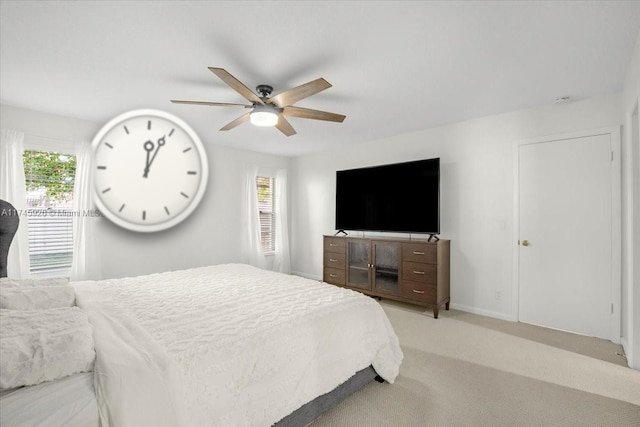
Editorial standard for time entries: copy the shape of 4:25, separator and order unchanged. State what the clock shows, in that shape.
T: 12:04
